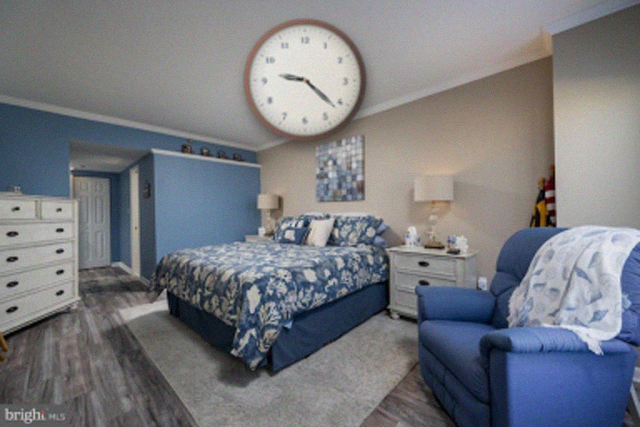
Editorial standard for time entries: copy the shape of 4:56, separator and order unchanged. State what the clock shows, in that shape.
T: 9:22
